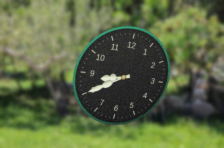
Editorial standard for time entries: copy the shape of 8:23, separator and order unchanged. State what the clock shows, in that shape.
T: 8:40
